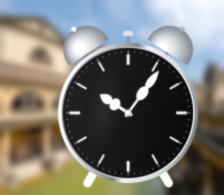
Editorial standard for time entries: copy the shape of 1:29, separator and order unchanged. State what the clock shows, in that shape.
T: 10:06
